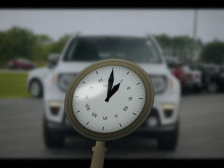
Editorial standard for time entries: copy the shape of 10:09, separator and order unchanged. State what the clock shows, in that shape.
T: 1:00
